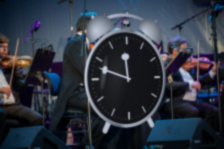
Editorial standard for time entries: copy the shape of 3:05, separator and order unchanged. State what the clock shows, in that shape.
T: 11:48
